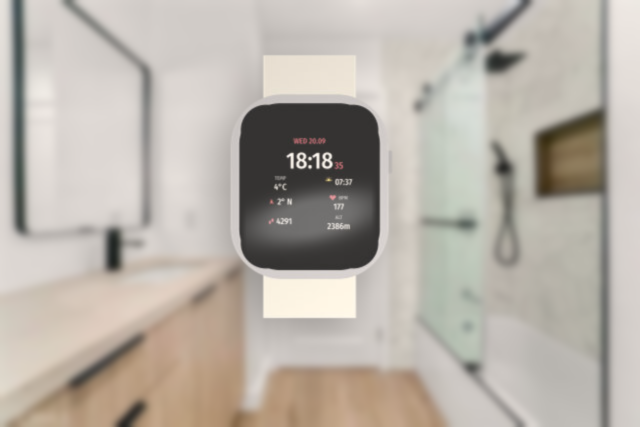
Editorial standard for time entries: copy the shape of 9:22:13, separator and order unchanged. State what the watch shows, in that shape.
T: 18:18:35
